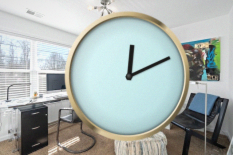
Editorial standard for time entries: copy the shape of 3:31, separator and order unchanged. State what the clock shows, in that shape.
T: 12:11
